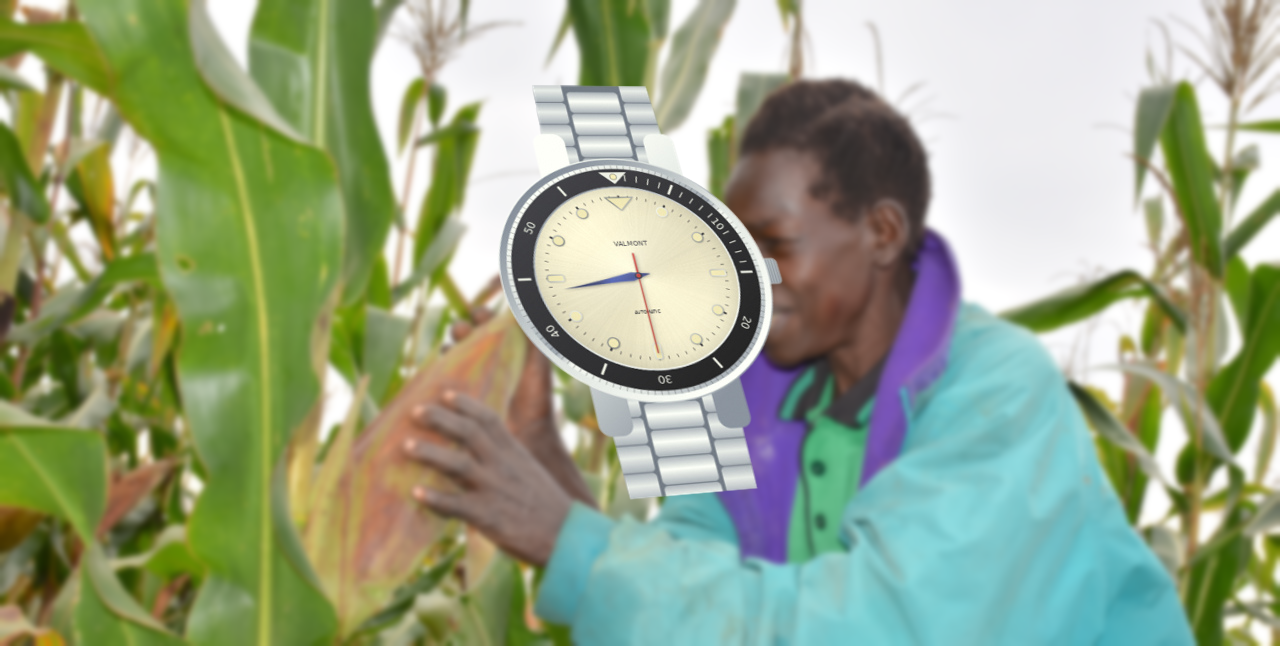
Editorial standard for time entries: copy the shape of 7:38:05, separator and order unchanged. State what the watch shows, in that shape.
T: 8:43:30
